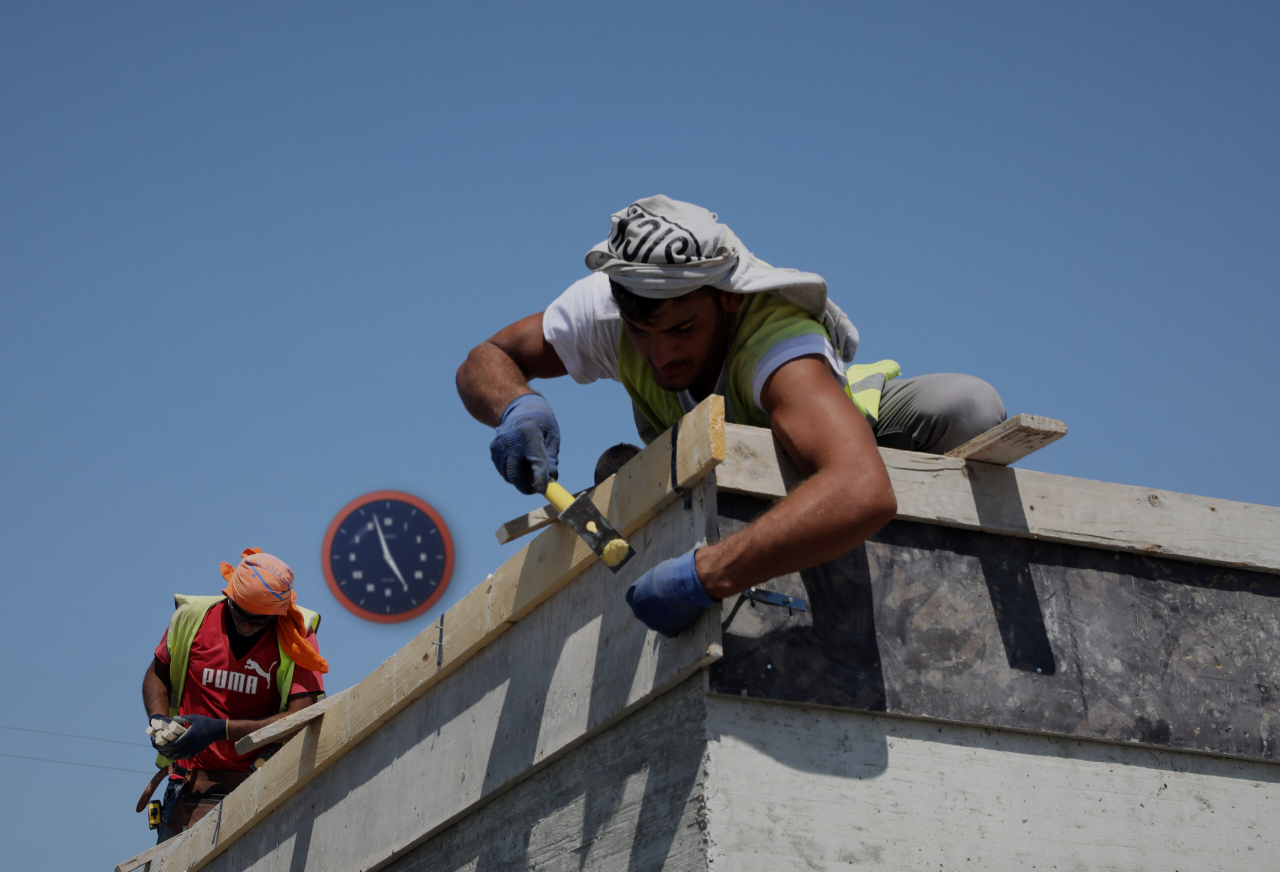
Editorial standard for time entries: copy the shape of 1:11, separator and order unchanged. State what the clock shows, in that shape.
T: 4:57
